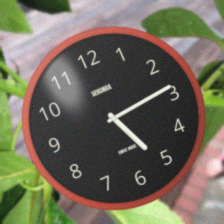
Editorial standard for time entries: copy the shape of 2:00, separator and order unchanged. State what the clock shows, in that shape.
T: 5:14
